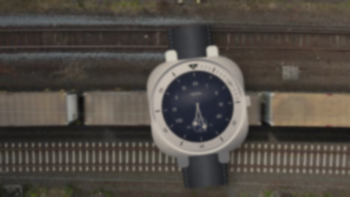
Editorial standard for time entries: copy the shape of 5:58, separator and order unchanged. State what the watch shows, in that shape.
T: 6:28
